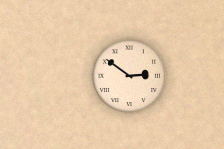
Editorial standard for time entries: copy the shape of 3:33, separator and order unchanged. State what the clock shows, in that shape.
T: 2:51
